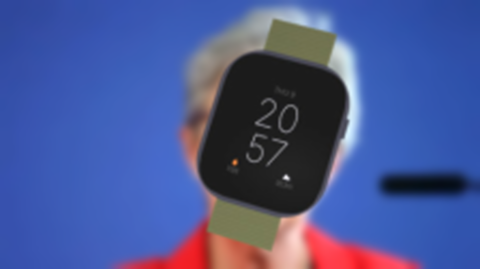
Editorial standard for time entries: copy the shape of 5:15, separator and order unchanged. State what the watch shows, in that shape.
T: 20:57
